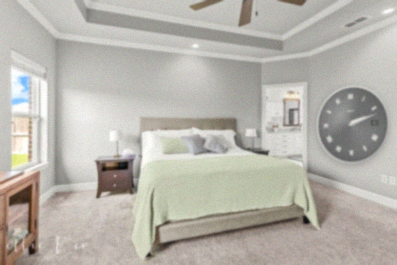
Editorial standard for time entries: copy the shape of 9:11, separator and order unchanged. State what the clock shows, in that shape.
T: 2:12
